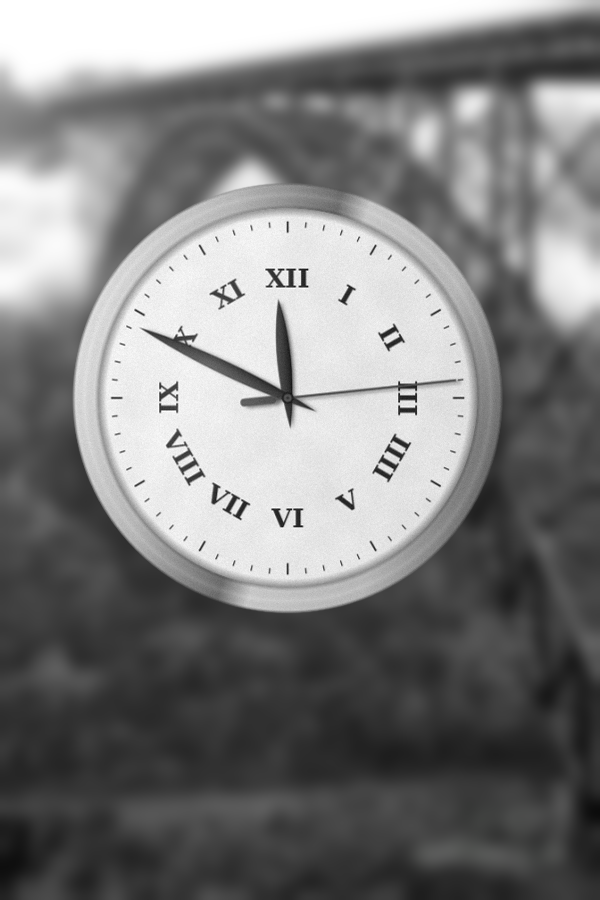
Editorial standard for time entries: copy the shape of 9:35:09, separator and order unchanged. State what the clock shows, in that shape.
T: 11:49:14
